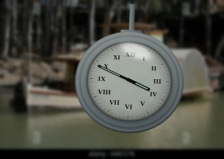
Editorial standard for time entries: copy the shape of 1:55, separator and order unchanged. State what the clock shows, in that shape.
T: 3:49
